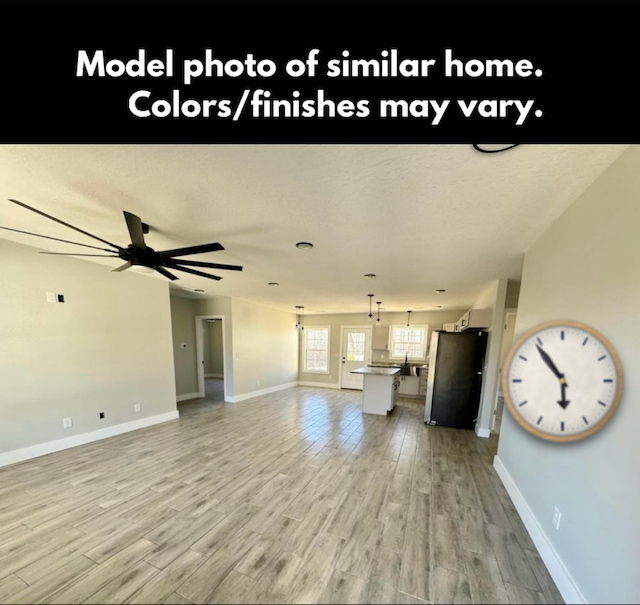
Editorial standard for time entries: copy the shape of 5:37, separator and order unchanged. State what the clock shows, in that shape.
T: 5:54
